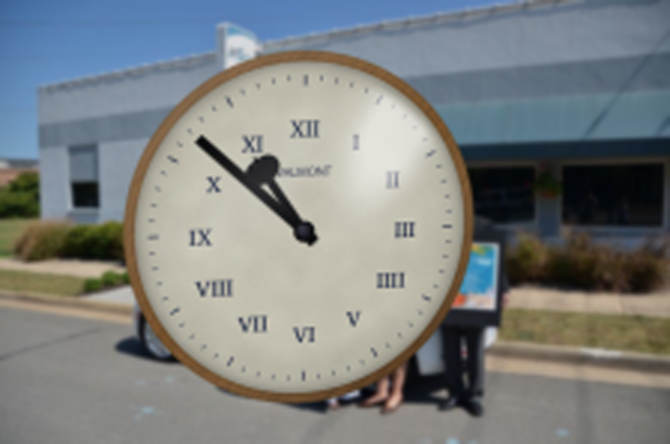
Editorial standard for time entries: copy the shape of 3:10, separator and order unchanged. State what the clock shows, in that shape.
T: 10:52
